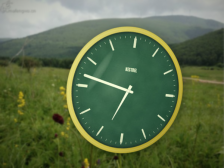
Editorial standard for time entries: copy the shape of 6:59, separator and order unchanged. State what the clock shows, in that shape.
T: 6:47
